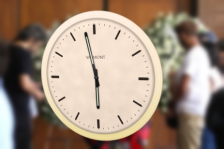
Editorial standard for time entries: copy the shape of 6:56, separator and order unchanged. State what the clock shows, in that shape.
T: 5:58
